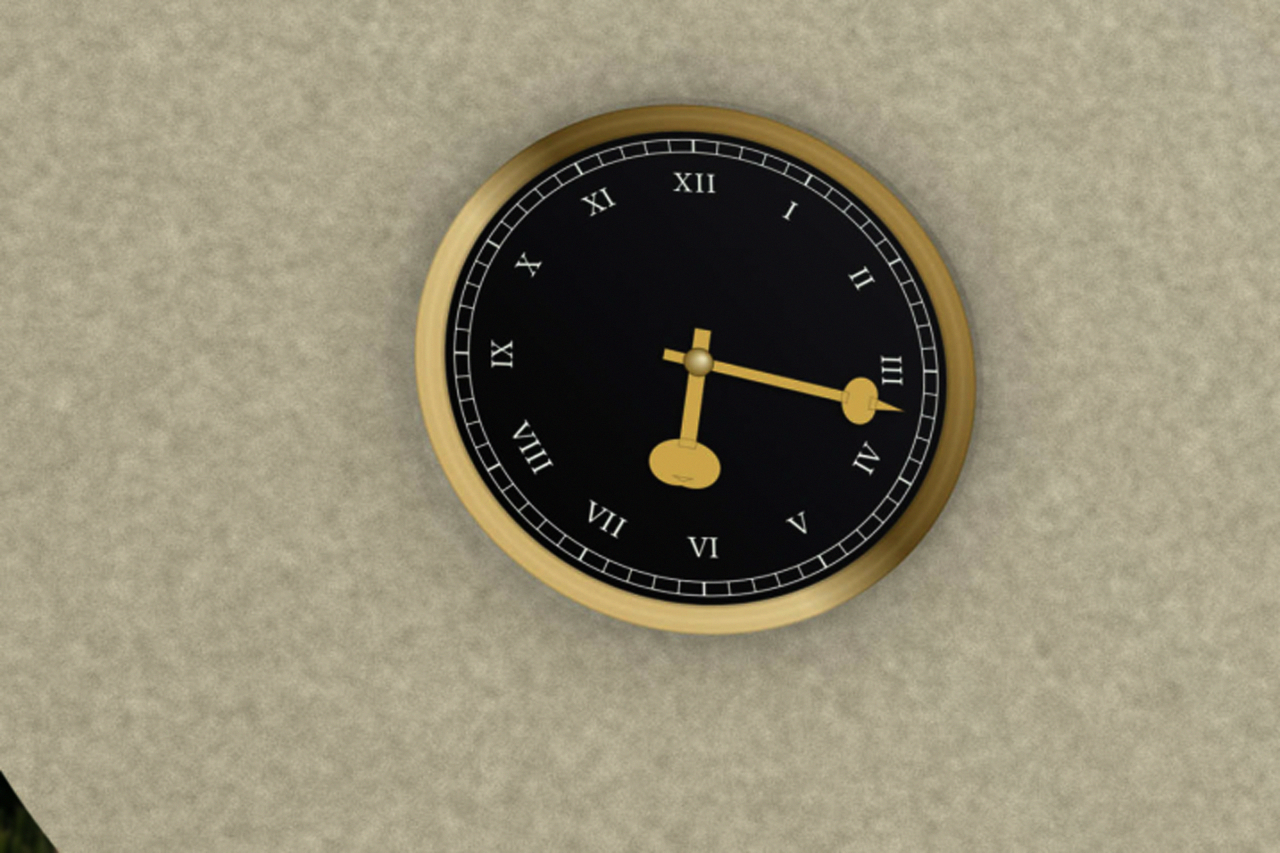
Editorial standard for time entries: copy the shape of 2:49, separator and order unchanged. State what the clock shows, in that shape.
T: 6:17
